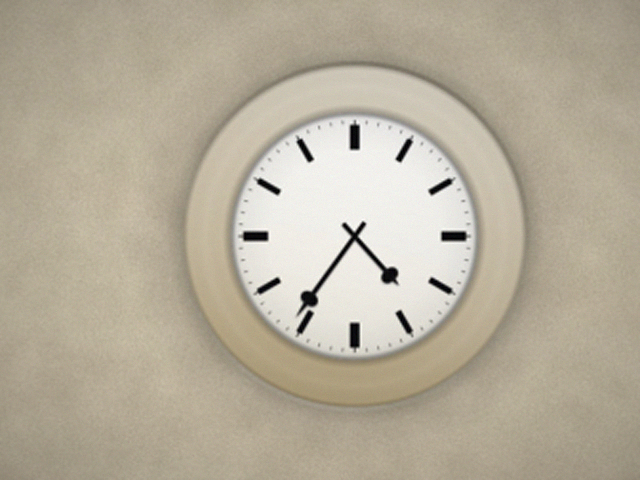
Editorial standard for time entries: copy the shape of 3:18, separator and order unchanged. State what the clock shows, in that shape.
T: 4:36
